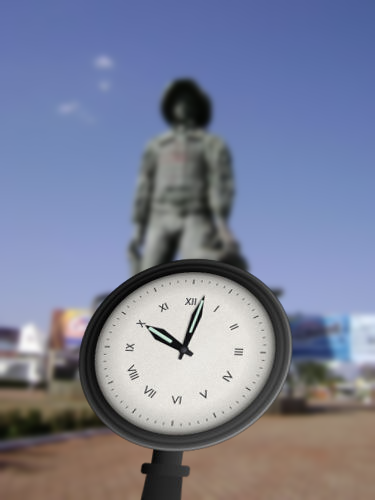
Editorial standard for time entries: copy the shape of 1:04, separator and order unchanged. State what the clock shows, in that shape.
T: 10:02
